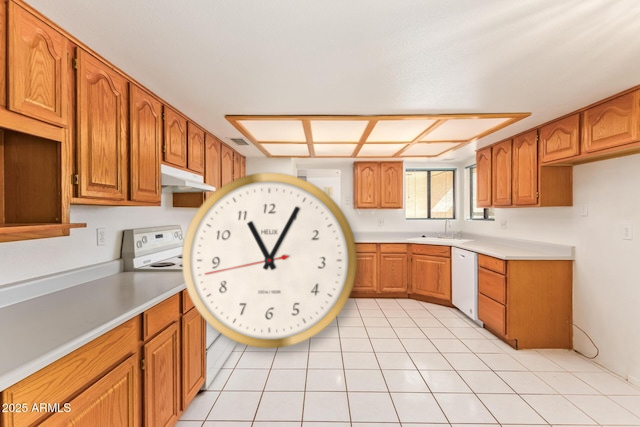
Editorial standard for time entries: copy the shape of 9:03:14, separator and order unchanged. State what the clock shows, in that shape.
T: 11:04:43
